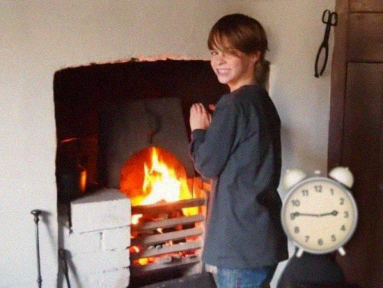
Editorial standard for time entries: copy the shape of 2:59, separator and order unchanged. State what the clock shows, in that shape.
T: 2:46
